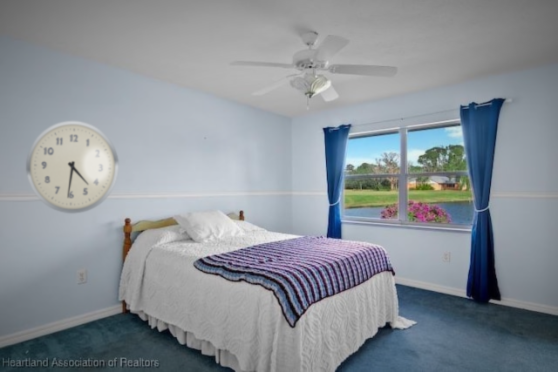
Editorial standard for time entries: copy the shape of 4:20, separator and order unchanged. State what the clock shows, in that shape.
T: 4:31
